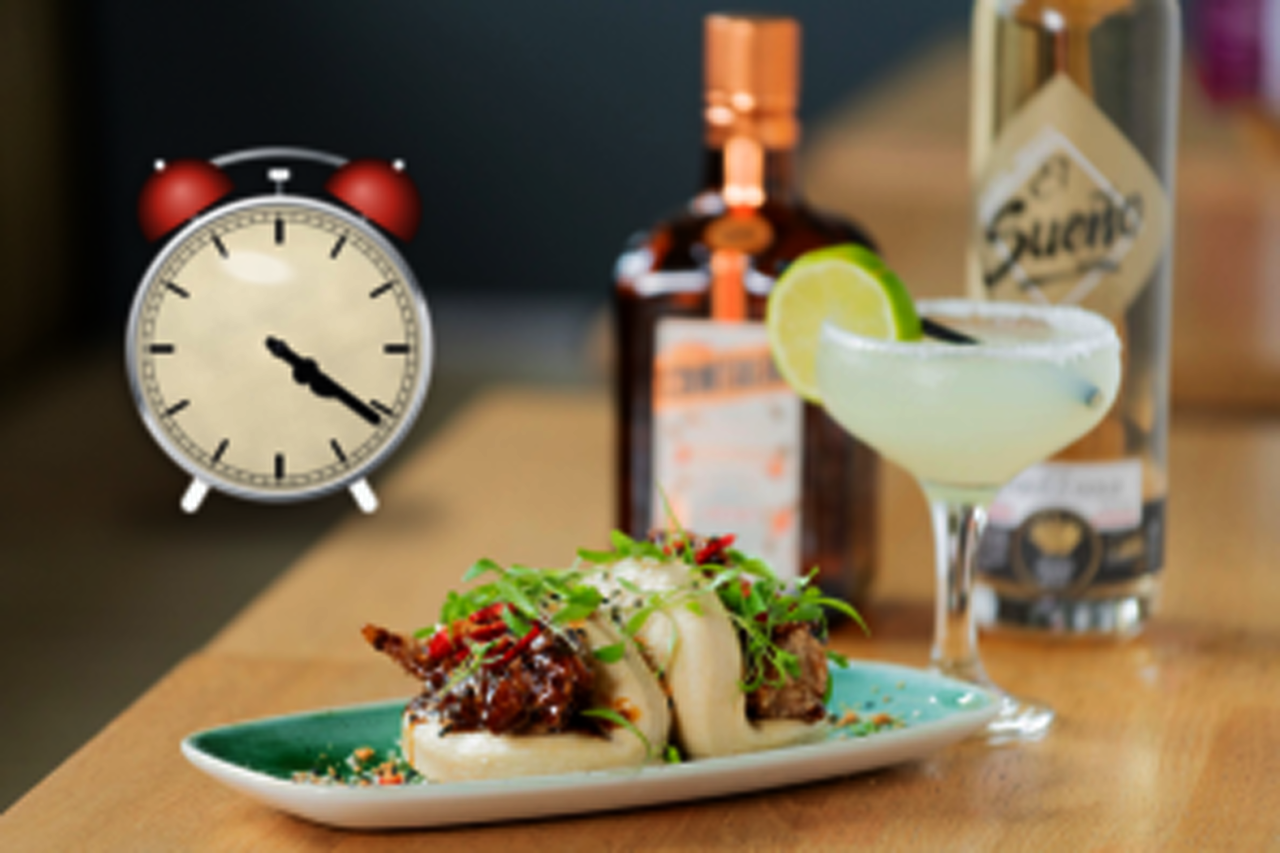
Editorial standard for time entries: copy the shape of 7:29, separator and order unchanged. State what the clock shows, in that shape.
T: 4:21
